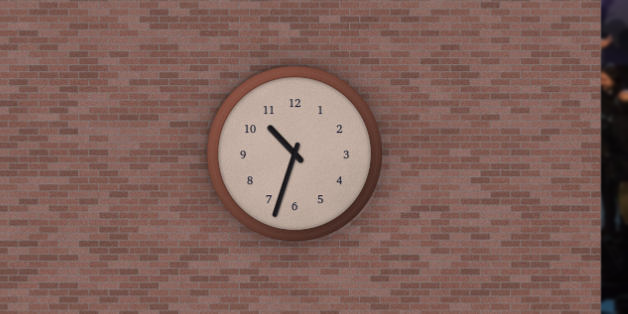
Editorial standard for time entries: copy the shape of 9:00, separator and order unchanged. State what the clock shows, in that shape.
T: 10:33
